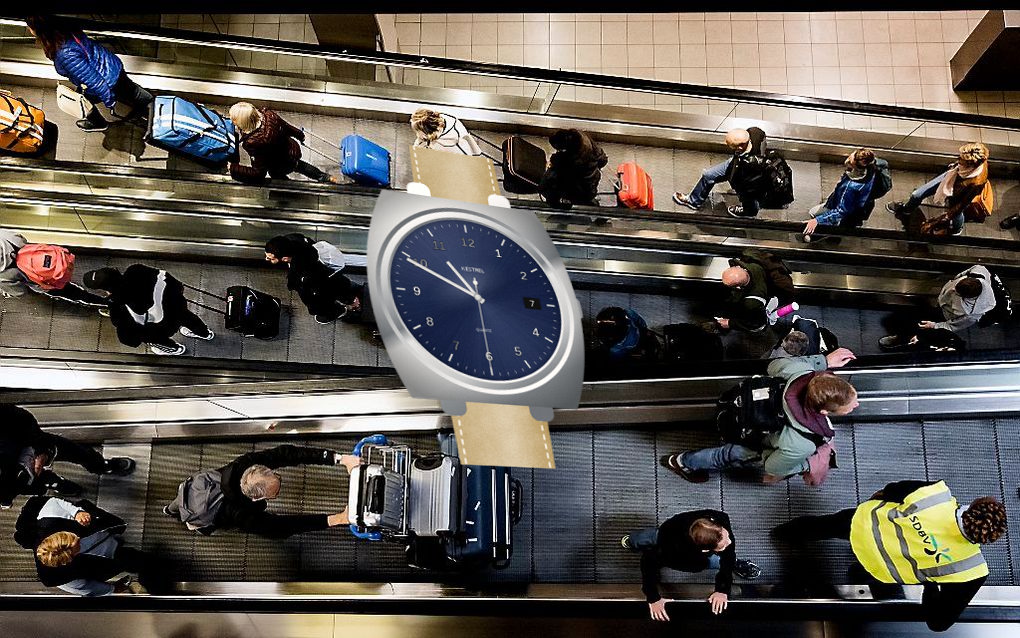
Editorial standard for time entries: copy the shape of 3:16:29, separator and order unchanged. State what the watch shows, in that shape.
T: 10:49:30
